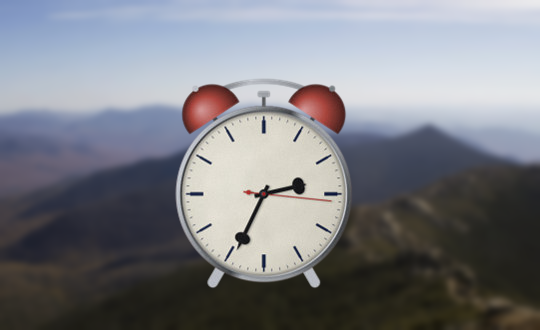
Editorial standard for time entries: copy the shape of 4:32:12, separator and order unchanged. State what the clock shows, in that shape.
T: 2:34:16
